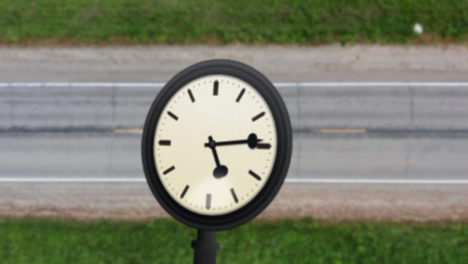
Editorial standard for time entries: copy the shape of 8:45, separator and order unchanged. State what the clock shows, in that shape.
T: 5:14
